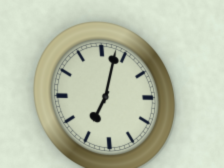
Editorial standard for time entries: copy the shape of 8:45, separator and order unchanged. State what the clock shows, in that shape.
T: 7:03
